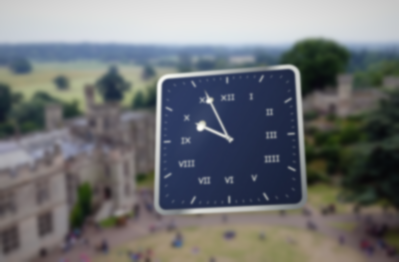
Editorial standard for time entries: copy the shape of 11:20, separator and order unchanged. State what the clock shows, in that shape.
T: 9:56
